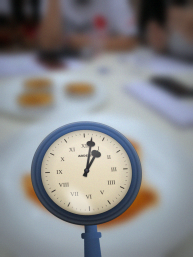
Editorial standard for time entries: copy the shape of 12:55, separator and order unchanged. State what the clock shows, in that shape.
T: 1:02
